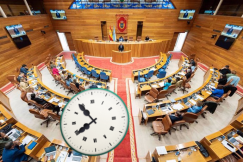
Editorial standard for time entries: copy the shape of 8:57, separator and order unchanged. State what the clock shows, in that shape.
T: 7:54
